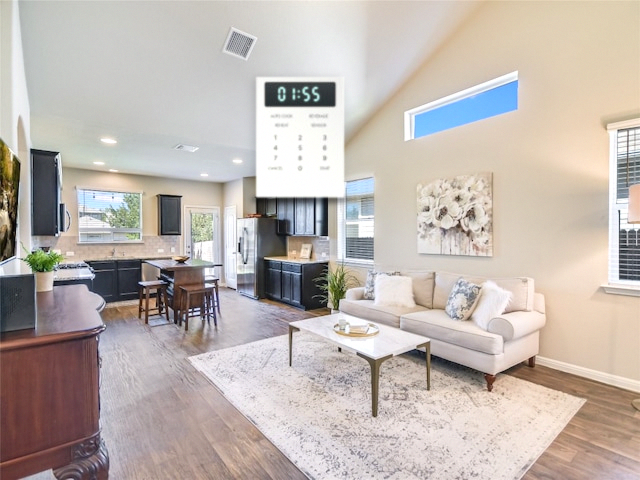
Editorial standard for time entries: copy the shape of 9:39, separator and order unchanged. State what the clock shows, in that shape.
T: 1:55
